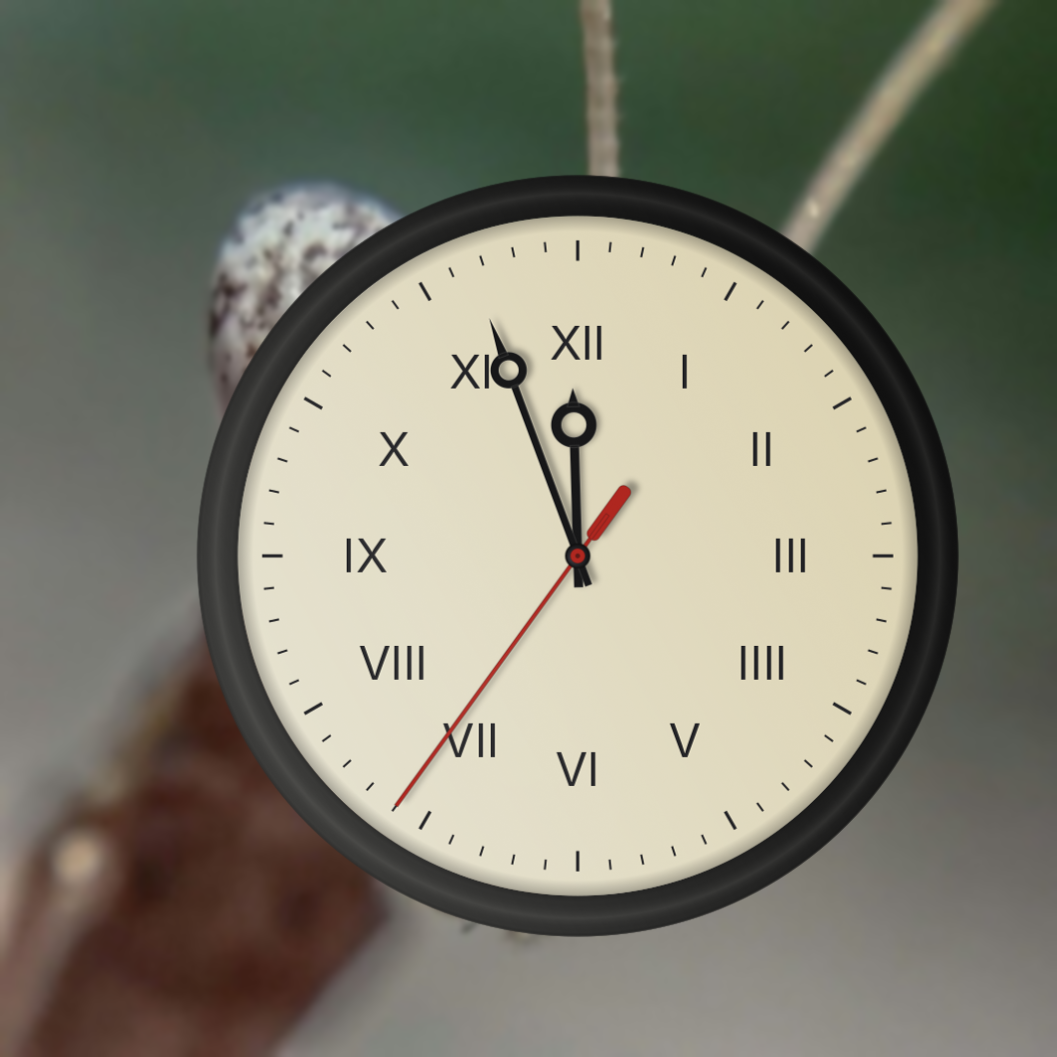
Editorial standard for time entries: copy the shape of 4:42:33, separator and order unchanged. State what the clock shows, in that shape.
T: 11:56:36
